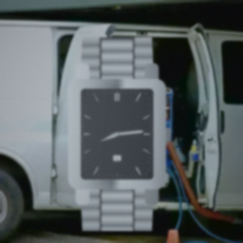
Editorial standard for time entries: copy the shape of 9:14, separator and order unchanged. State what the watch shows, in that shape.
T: 8:14
